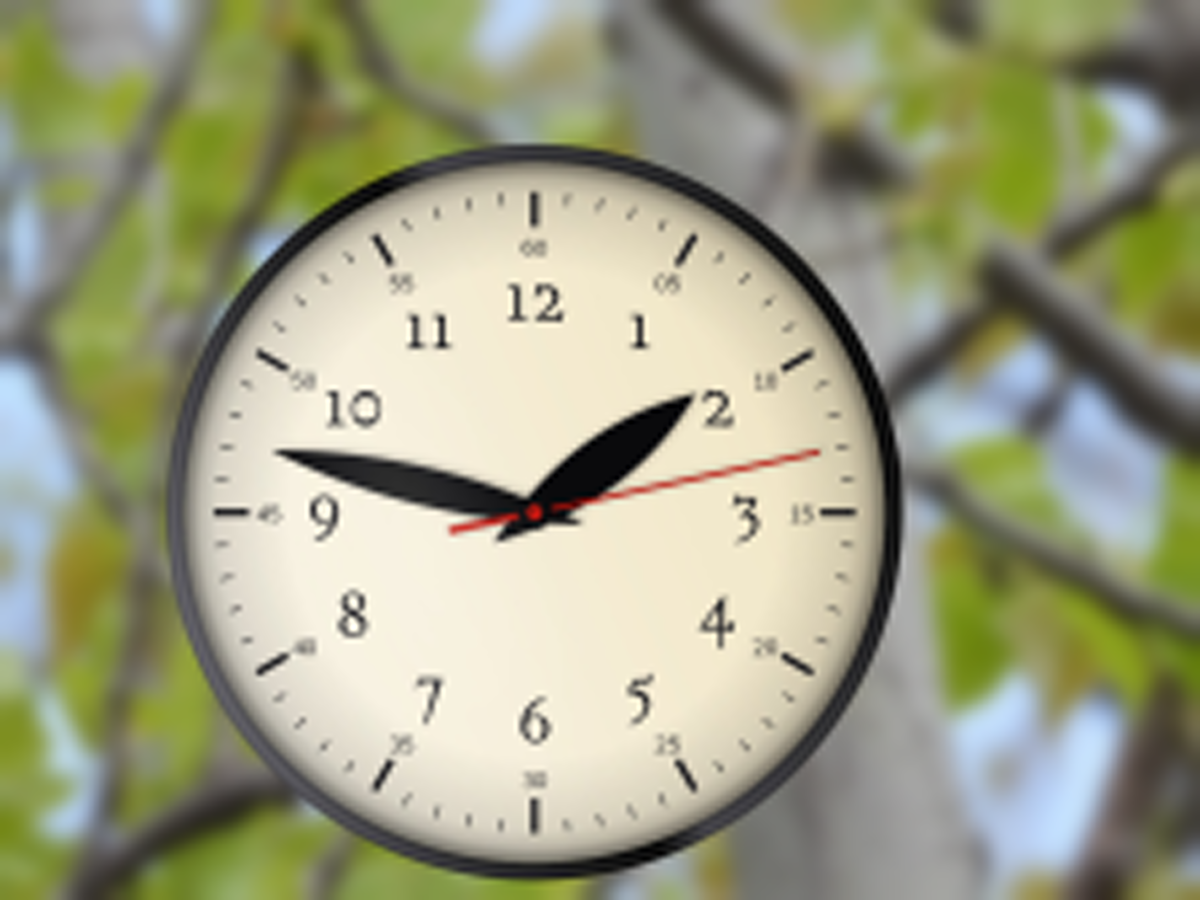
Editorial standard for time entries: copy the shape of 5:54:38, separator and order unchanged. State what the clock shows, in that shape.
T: 1:47:13
